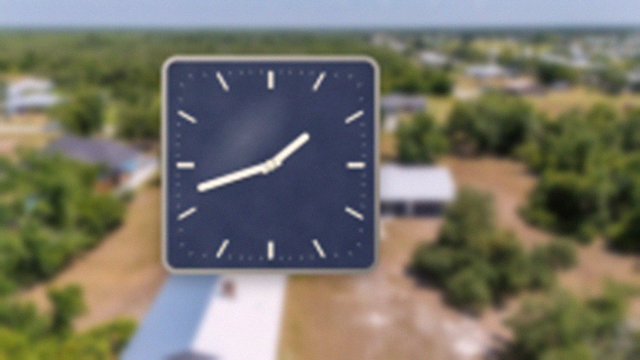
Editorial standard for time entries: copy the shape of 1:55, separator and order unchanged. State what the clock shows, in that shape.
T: 1:42
